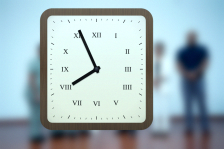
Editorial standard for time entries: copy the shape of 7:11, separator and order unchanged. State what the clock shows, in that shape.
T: 7:56
